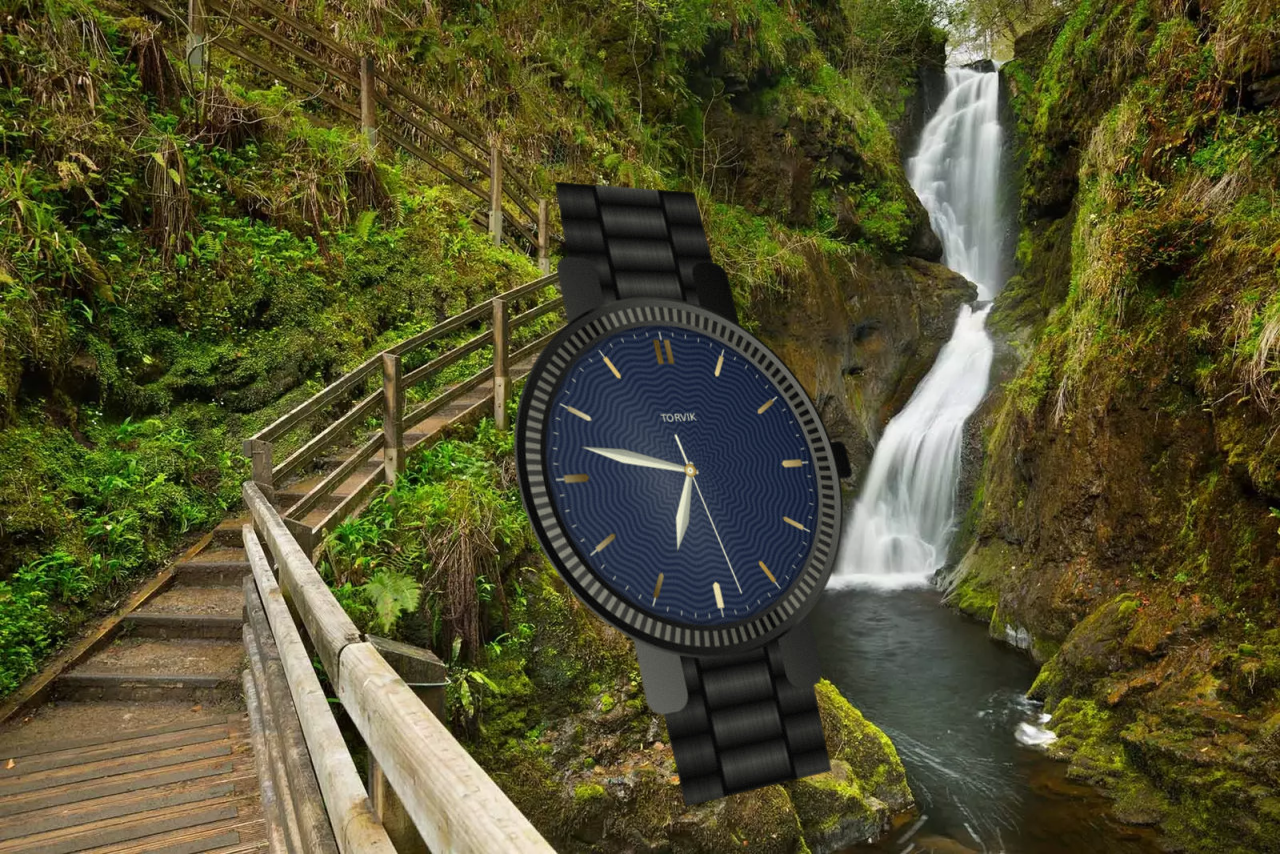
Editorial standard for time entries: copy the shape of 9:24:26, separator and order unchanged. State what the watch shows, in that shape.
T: 6:47:28
